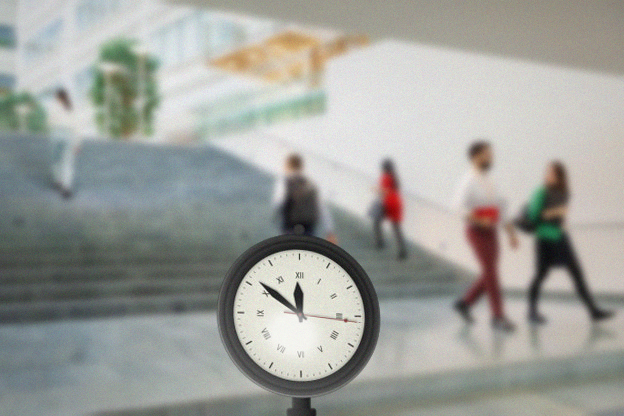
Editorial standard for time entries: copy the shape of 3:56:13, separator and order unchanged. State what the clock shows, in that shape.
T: 11:51:16
